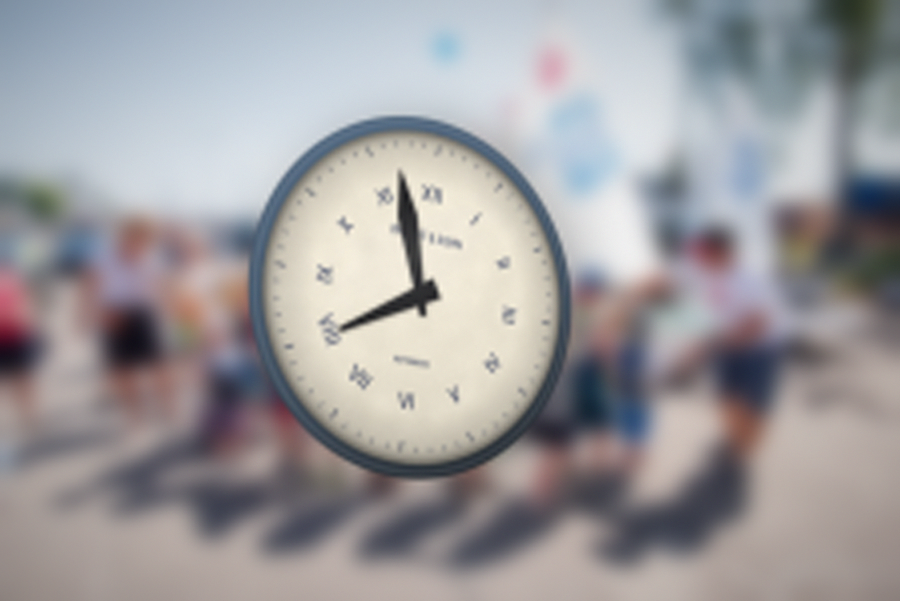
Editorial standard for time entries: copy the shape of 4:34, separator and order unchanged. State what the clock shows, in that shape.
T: 7:57
